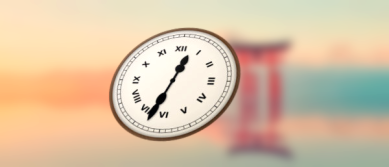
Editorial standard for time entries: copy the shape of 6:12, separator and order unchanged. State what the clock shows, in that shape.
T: 12:33
